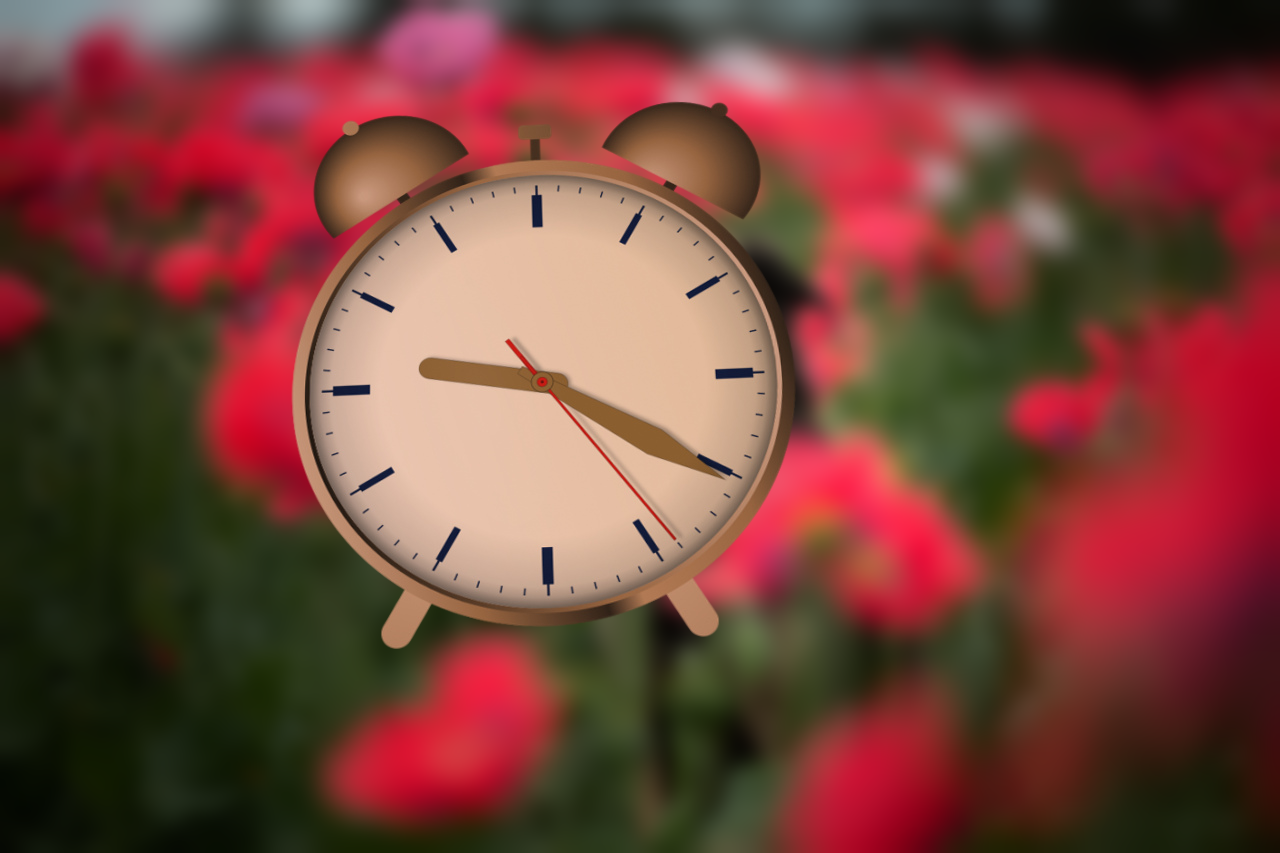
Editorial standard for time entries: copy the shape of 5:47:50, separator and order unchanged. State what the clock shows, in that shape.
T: 9:20:24
